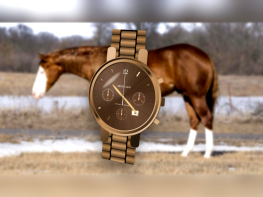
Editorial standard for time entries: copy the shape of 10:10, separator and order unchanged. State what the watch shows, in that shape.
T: 10:22
